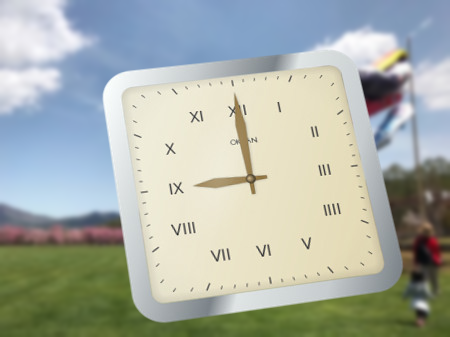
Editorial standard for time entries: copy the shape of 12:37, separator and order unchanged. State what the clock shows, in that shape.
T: 9:00
